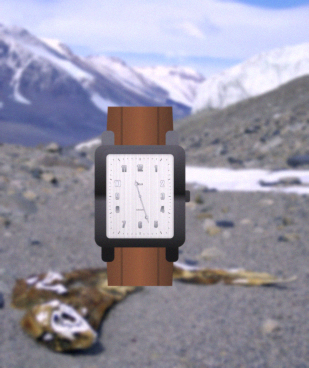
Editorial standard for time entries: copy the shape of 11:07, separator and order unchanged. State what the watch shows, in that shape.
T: 11:27
